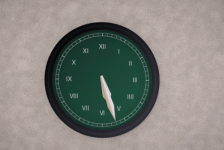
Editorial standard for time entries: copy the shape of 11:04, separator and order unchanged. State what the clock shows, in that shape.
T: 5:27
